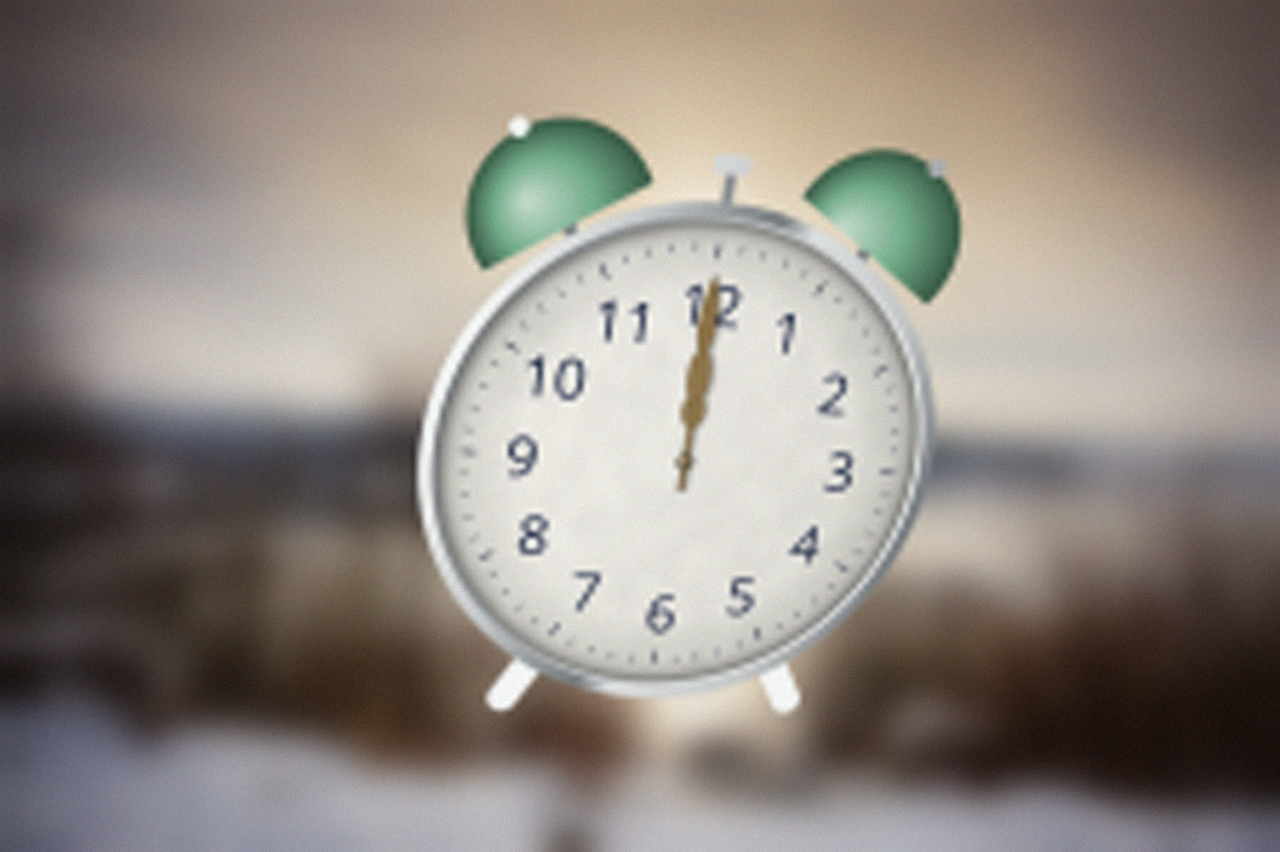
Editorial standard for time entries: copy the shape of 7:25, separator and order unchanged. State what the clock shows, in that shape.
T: 12:00
